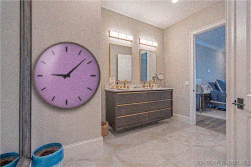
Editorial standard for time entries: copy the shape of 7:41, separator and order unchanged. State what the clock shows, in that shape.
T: 9:08
